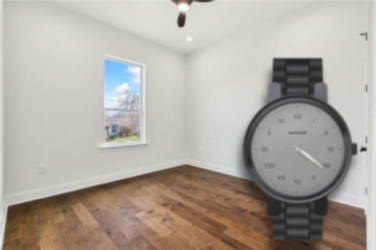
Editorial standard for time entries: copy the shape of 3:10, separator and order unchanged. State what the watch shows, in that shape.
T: 4:21
